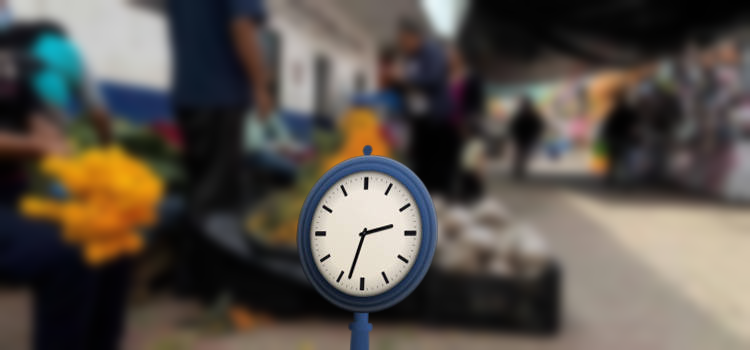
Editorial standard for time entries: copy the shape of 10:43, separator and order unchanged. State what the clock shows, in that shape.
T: 2:33
